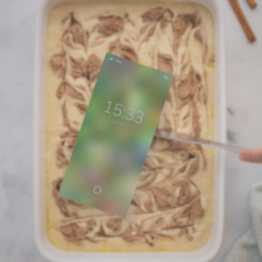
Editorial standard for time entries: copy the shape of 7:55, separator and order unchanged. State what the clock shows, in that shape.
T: 15:33
